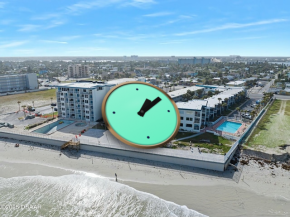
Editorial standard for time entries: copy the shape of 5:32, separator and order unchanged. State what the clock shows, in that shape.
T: 1:09
